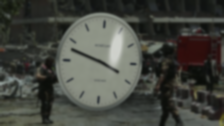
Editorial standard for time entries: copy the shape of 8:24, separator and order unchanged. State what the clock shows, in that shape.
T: 3:48
